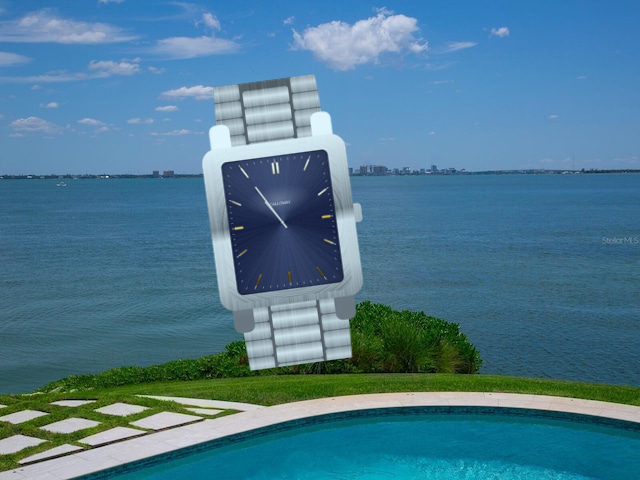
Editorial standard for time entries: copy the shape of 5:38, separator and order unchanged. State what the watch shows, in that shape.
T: 10:55
